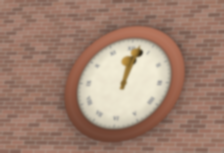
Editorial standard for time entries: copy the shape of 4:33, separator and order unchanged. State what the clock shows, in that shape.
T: 12:02
